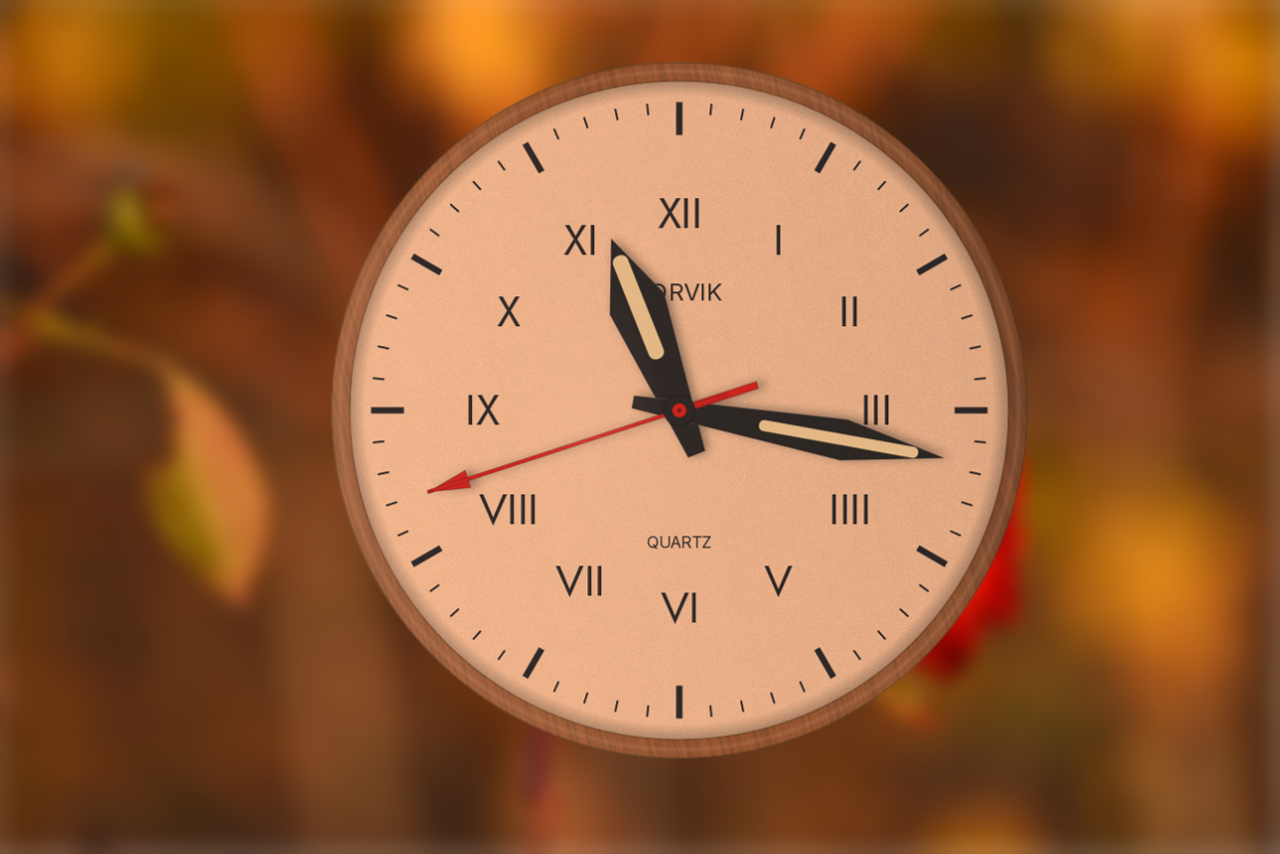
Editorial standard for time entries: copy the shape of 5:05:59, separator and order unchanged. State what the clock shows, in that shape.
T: 11:16:42
